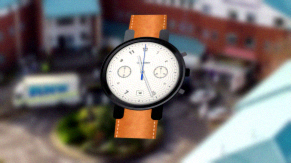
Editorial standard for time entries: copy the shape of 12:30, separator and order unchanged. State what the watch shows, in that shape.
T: 11:26
